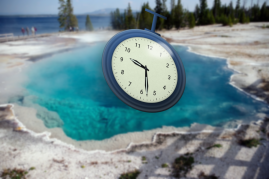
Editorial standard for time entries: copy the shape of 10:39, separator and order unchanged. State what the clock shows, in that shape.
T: 9:28
